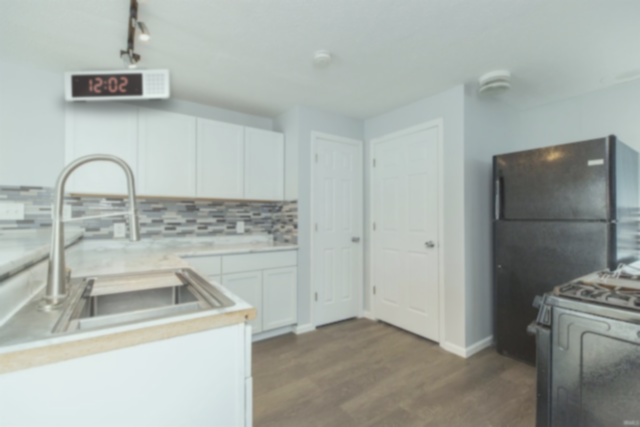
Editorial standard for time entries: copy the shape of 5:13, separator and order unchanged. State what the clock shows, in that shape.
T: 12:02
